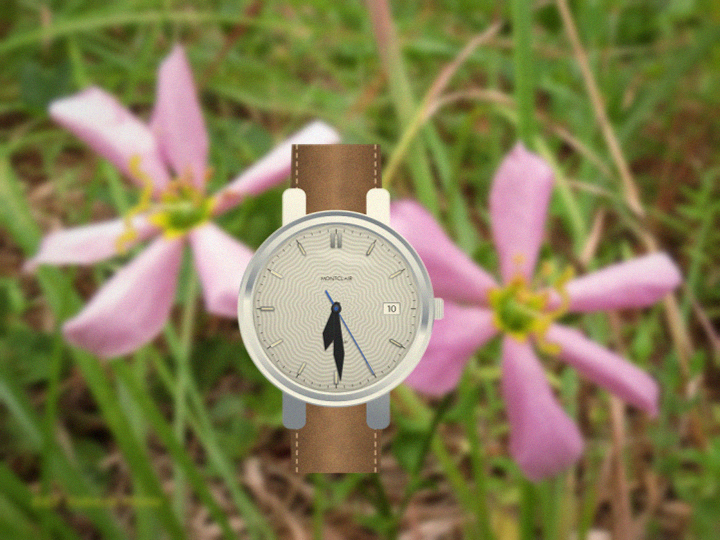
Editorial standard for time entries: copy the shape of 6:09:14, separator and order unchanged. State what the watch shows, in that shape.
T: 6:29:25
